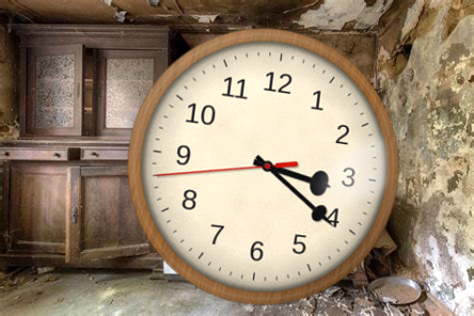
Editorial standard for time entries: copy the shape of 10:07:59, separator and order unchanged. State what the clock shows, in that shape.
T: 3:20:43
